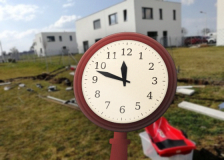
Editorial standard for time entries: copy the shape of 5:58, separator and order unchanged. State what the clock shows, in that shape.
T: 11:48
